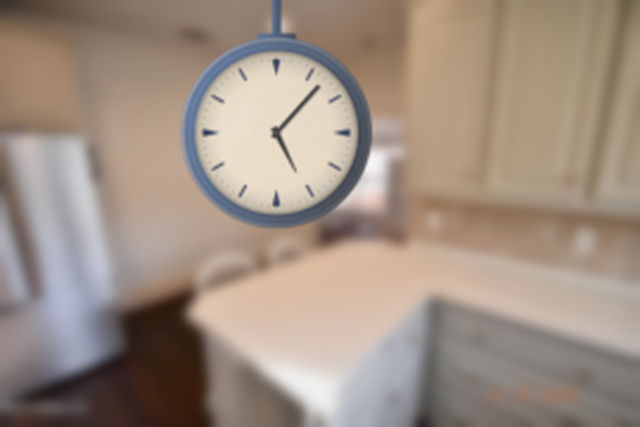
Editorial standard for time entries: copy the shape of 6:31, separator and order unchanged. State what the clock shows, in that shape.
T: 5:07
